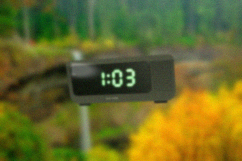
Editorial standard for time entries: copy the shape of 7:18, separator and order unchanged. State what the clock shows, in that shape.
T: 1:03
